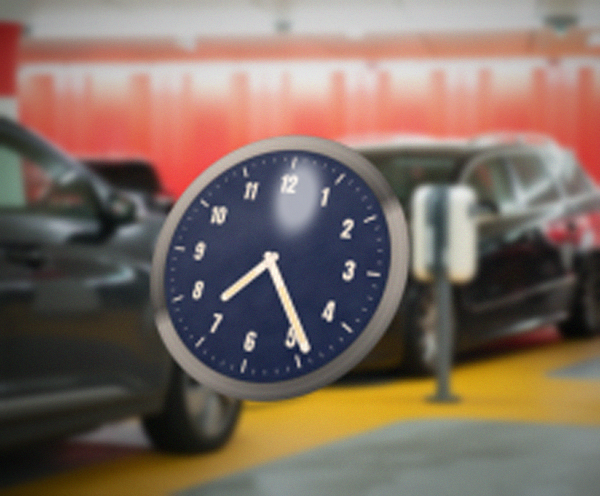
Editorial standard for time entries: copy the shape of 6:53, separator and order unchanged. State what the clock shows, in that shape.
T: 7:24
